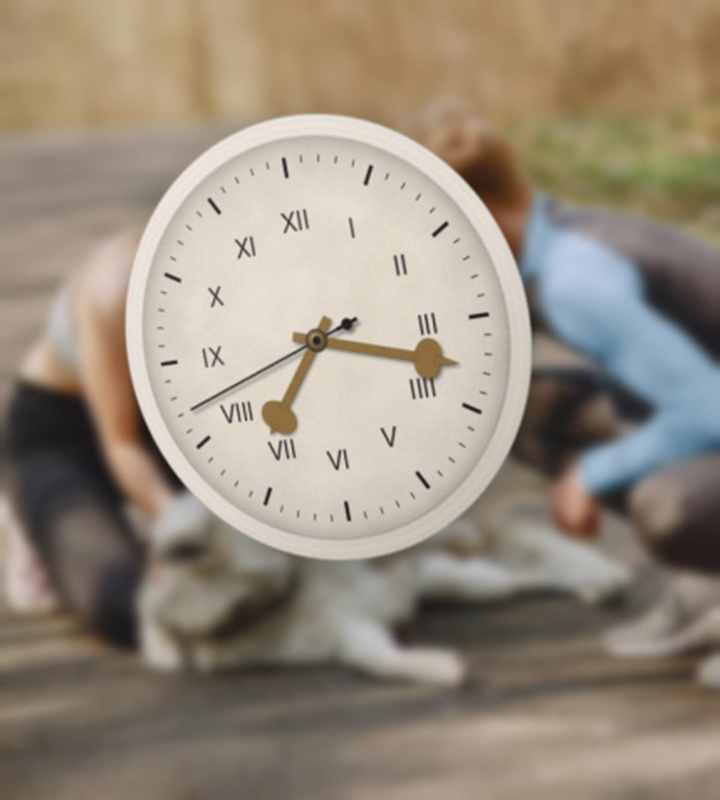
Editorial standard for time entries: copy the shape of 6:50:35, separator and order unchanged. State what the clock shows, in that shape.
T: 7:17:42
